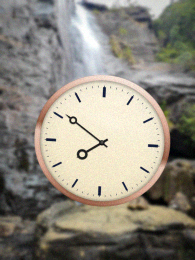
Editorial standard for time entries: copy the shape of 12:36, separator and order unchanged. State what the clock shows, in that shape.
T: 7:51
